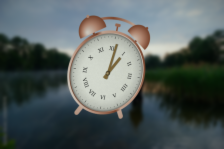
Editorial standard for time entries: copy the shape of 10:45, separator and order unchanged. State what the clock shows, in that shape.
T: 1:01
